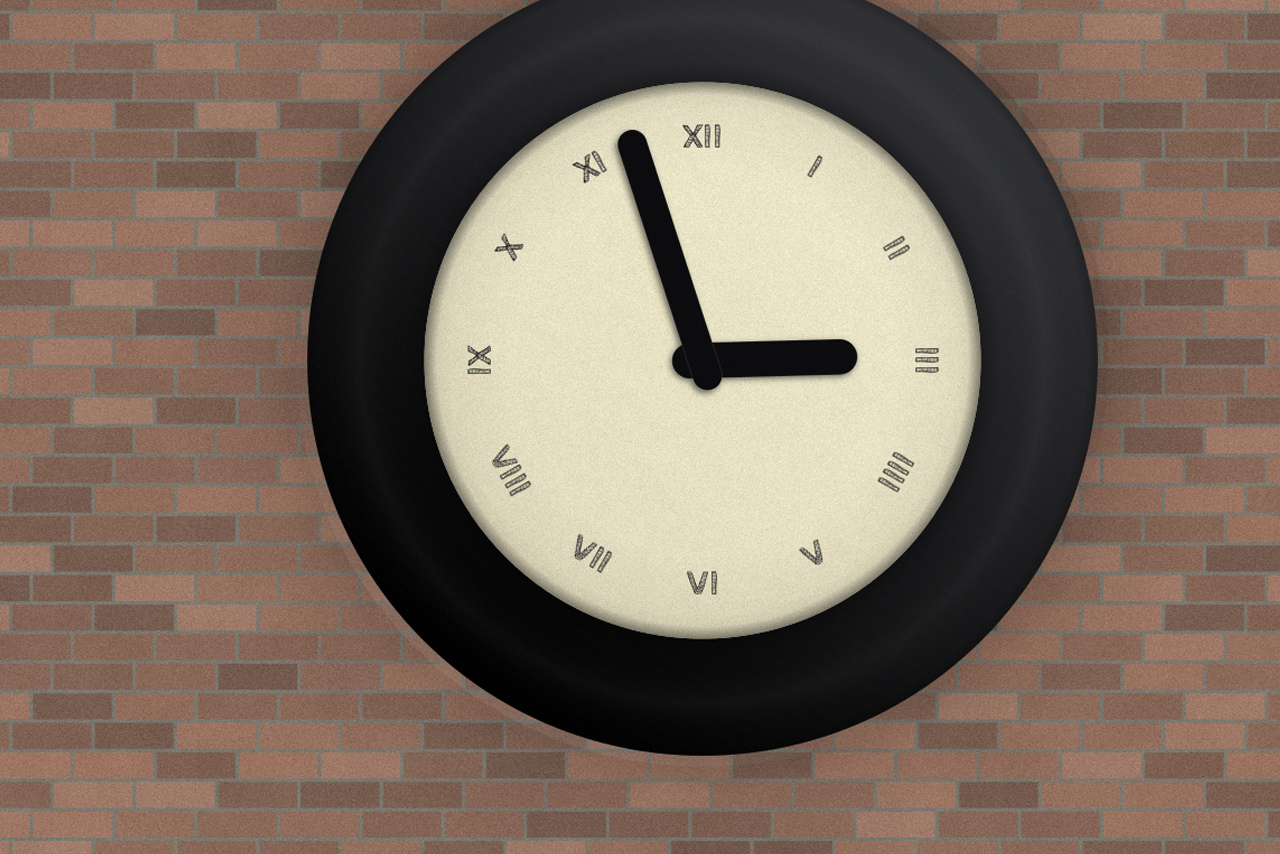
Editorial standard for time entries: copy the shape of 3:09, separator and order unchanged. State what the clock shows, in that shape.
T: 2:57
